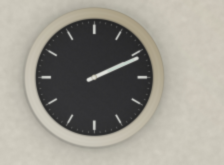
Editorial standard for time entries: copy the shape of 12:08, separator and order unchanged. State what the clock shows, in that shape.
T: 2:11
